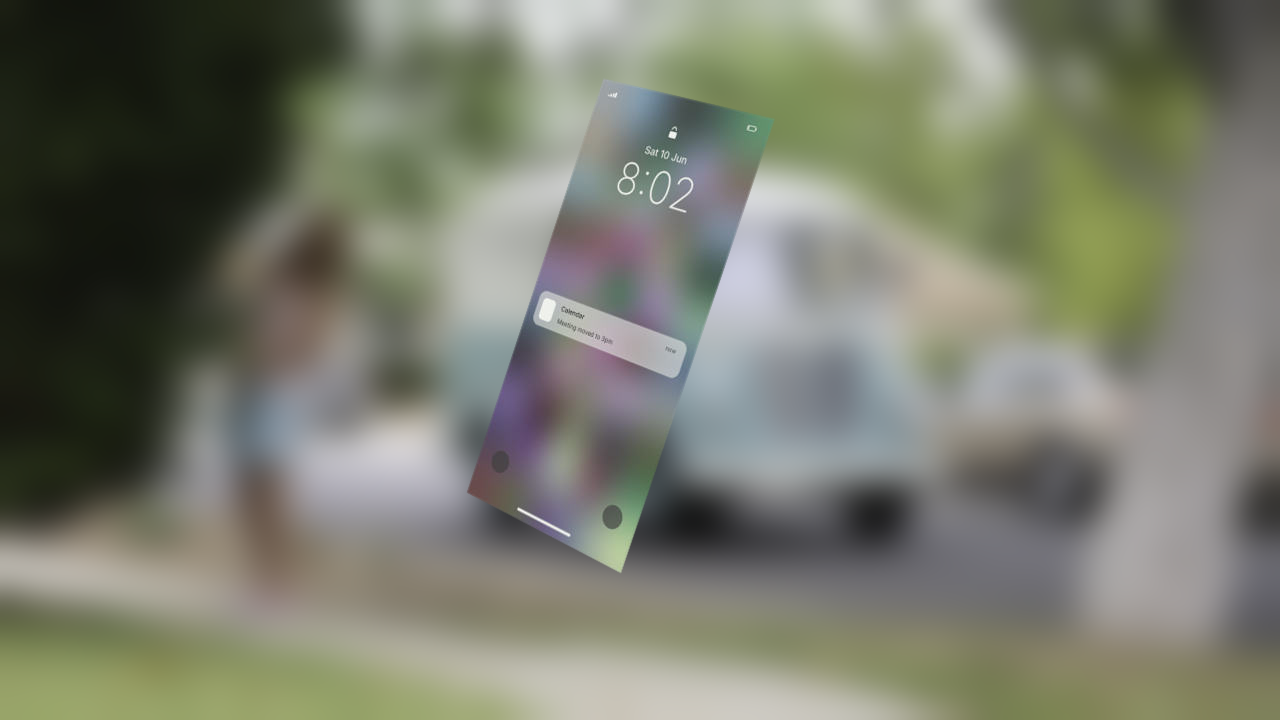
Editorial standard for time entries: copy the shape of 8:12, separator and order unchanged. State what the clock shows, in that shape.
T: 8:02
